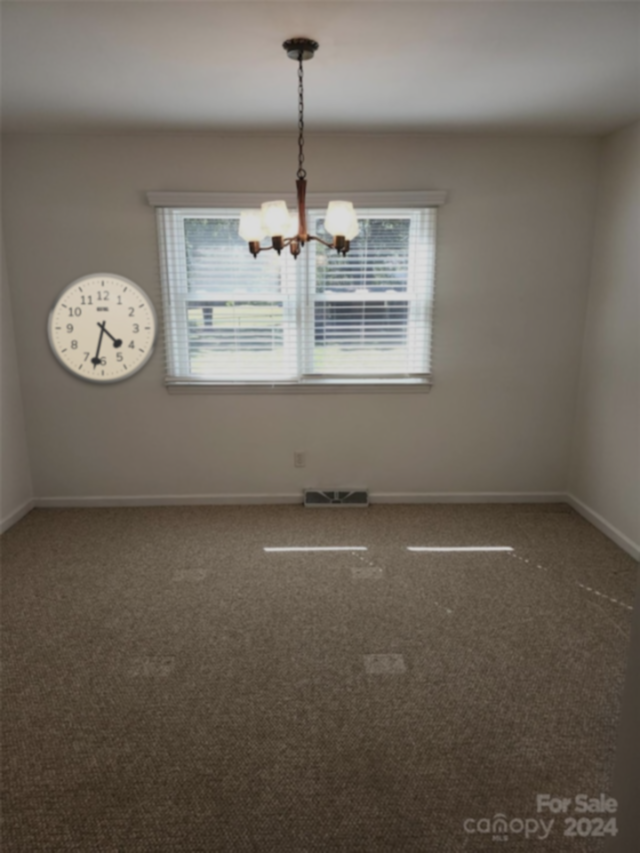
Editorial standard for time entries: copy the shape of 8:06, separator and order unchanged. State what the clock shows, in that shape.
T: 4:32
